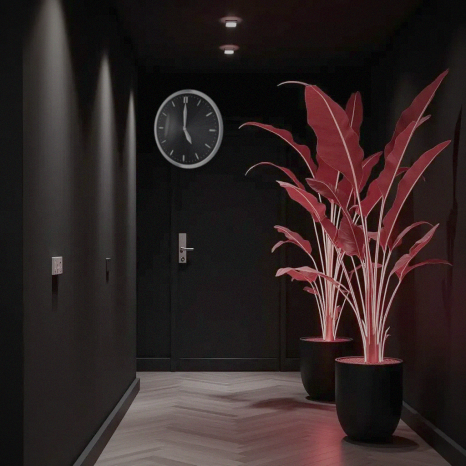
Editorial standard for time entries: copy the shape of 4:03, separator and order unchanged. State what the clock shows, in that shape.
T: 5:00
